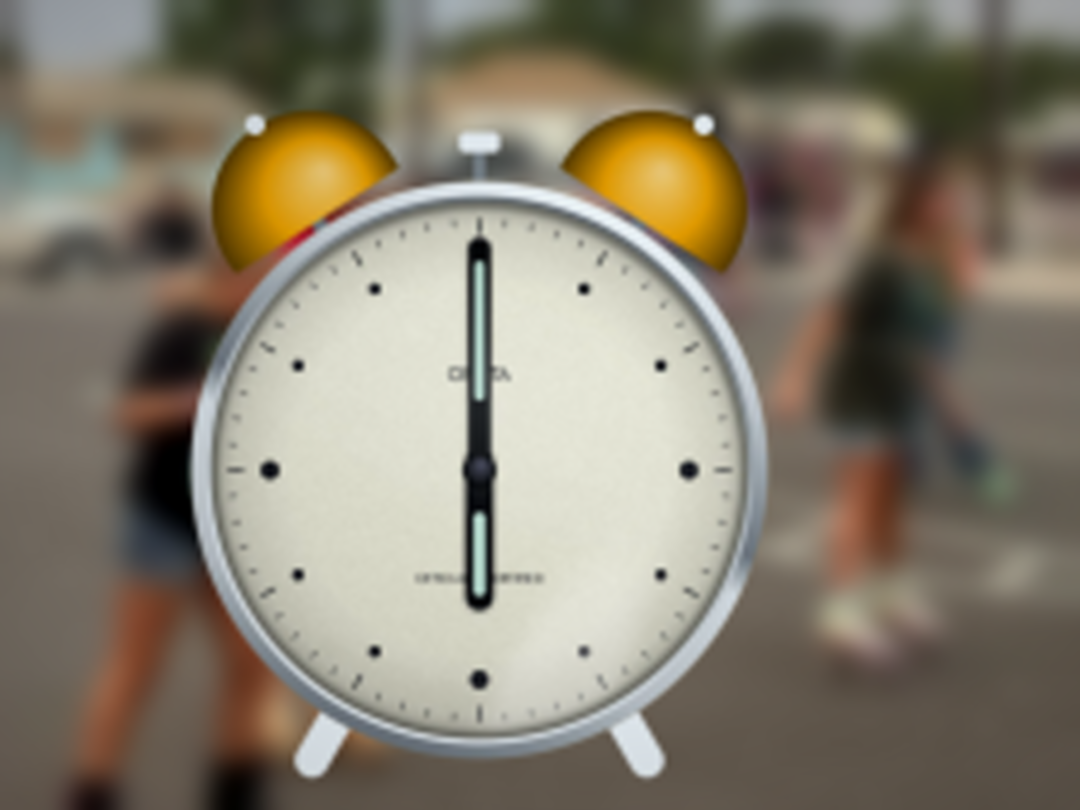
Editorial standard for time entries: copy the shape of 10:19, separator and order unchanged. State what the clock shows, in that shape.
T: 6:00
